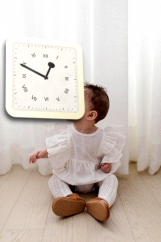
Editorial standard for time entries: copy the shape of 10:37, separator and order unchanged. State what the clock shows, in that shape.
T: 12:49
